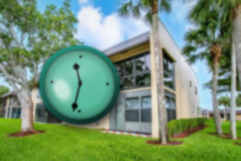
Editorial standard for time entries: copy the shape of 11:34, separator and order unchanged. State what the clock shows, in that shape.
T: 11:32
